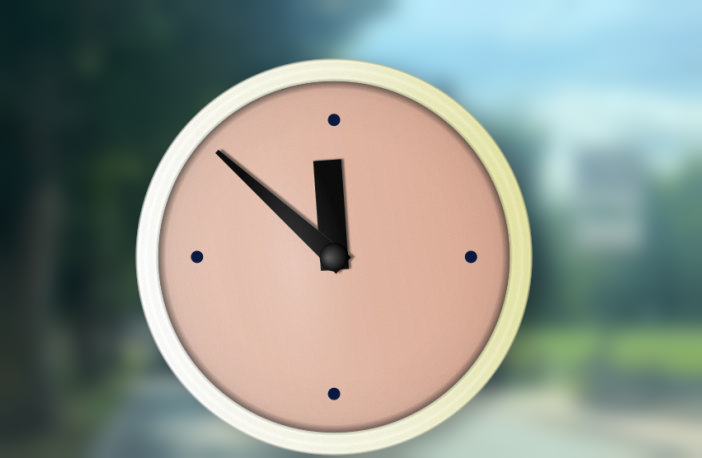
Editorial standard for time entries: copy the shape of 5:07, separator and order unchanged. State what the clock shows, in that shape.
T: 11:52
